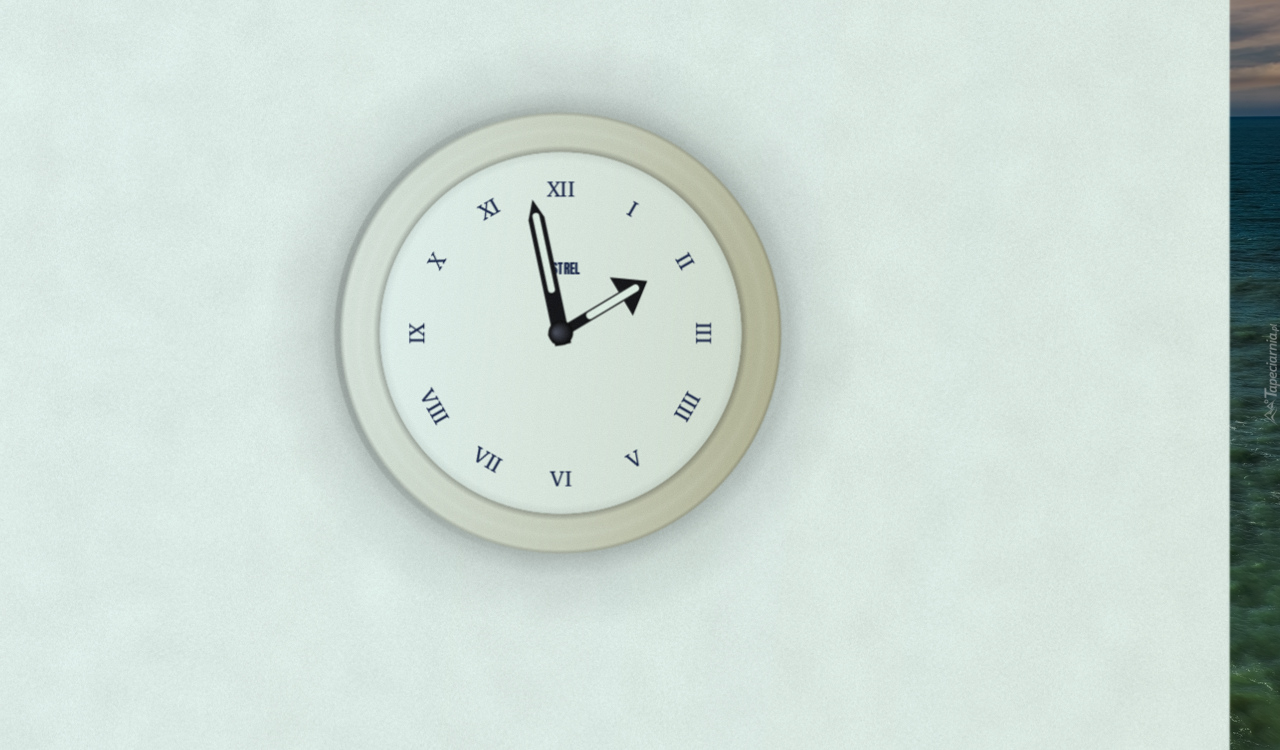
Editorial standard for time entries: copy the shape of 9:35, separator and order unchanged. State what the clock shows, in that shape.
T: 1:58
